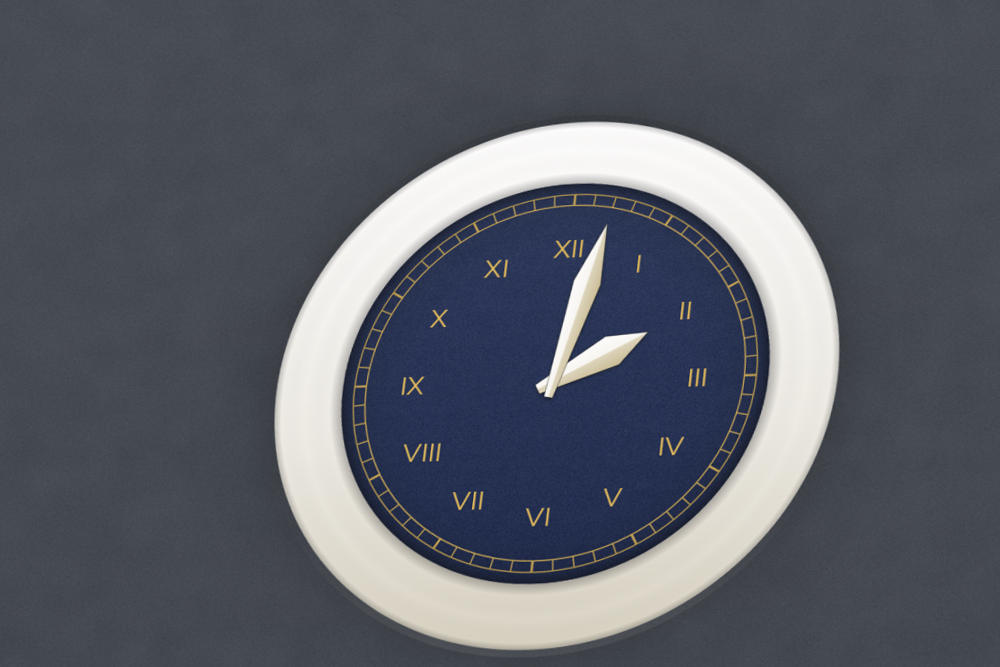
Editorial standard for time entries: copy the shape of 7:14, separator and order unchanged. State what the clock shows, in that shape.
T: 2:02
